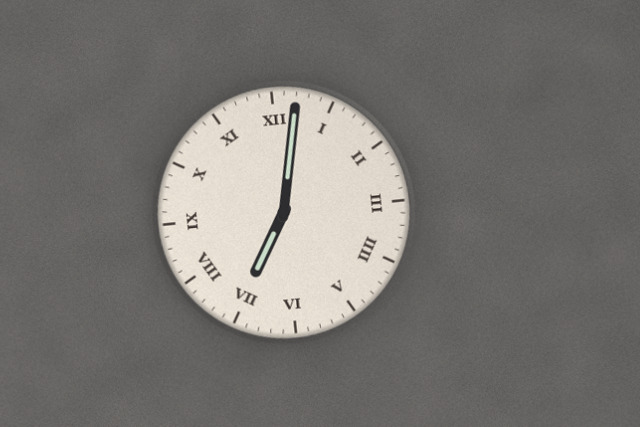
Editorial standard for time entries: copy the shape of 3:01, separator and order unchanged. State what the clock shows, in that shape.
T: 7:02
